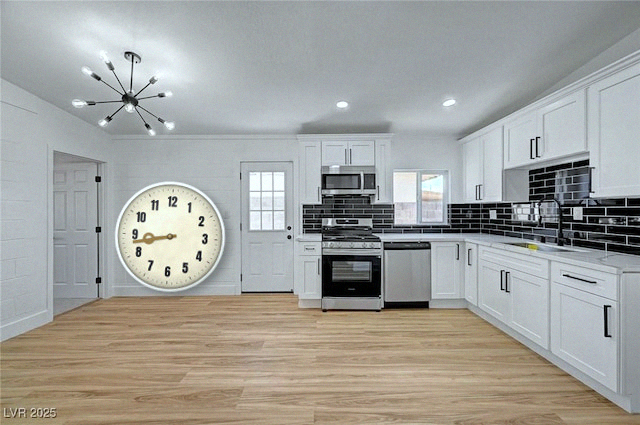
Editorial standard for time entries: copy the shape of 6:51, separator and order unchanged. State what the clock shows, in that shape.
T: 8:43
